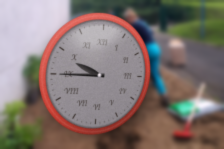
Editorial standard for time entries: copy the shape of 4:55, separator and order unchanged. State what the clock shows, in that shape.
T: 9:45
